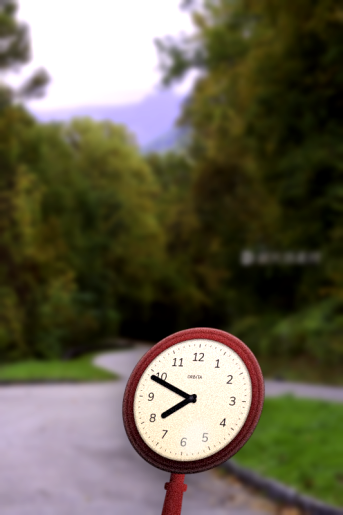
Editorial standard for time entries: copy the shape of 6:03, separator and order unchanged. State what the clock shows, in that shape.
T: 7:49
